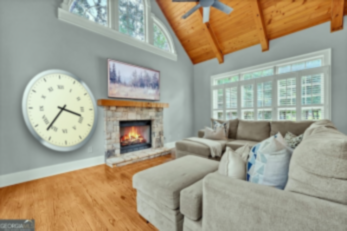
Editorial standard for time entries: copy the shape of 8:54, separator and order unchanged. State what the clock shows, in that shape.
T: 3:37
